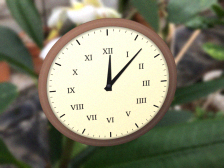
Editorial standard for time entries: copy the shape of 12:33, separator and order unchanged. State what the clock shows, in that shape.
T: 12:07
